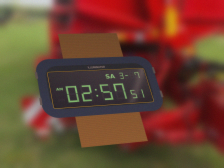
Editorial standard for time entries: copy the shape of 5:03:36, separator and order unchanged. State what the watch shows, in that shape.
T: 2:57:51
